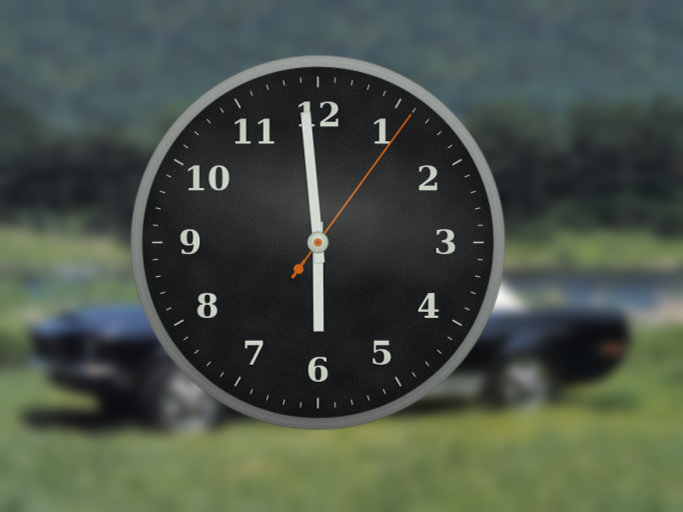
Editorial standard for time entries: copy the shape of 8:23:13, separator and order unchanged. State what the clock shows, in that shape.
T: 5:59:06
